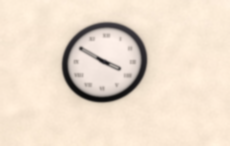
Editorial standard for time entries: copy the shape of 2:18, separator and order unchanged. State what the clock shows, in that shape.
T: 3:50
